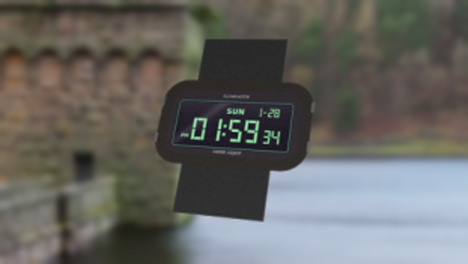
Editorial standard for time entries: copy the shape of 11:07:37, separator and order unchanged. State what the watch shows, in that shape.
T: 1:59:34
